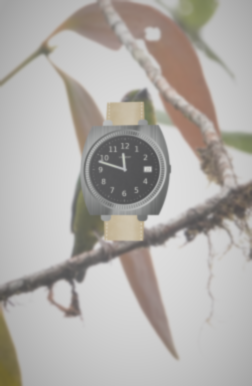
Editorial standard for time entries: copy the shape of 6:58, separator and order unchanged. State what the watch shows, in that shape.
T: 11:48
